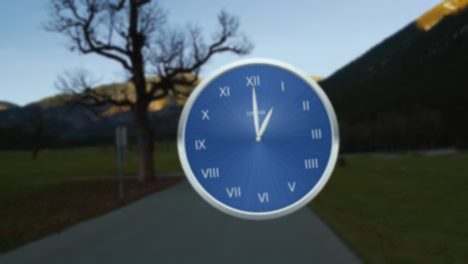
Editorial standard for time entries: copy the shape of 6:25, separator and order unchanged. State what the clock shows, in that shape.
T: 1:00
